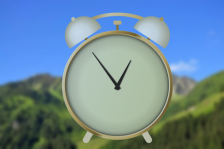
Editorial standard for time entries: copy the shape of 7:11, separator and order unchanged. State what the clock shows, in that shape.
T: 12:54
